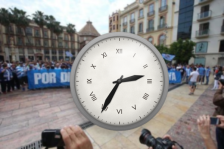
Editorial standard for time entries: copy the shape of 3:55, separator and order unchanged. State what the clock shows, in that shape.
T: 2:35
